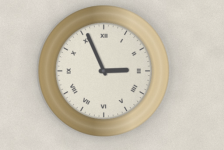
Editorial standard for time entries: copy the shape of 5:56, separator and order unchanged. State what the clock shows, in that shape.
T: 2:56
